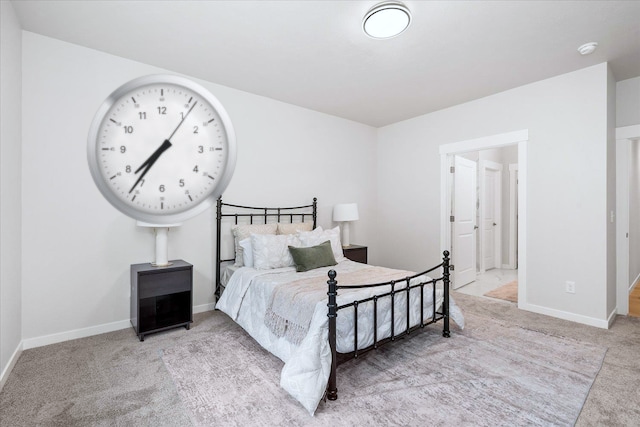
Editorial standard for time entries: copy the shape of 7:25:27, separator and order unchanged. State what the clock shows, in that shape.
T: 7:36:06
